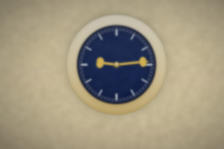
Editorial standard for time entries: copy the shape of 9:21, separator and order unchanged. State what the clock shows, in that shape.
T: 9:14
